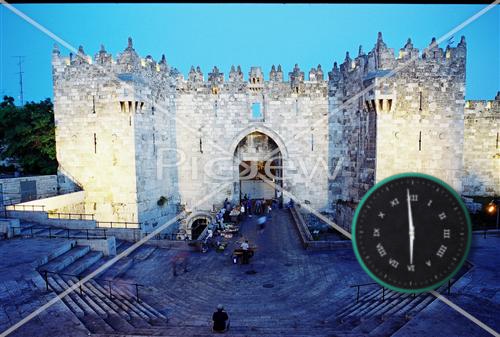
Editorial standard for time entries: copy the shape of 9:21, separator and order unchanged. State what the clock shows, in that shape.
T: 5:59
